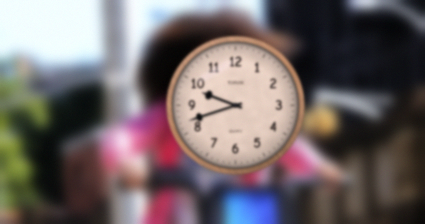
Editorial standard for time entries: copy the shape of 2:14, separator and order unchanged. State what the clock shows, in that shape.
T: 9:42
